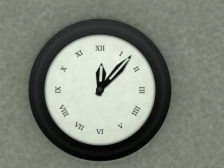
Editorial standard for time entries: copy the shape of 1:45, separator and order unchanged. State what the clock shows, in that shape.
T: 12:07
